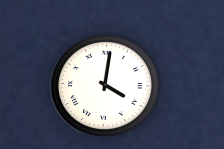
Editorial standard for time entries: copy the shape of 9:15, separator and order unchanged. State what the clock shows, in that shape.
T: 4:01
